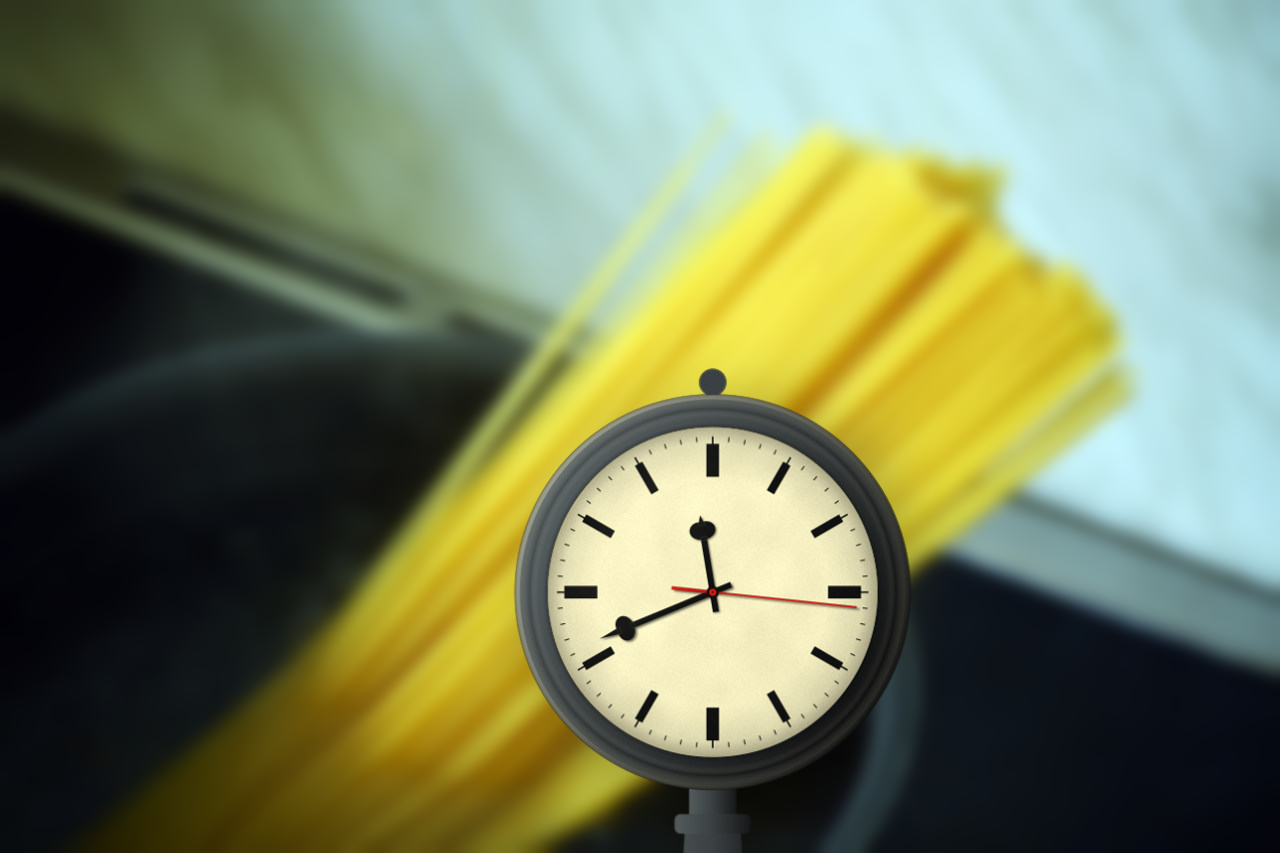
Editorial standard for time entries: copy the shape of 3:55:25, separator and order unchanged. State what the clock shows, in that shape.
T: 11:41:16
